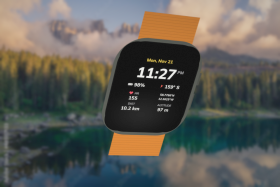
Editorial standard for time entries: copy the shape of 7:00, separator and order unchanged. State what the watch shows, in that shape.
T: 11:27
